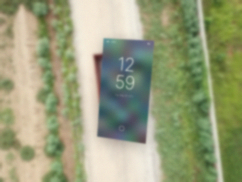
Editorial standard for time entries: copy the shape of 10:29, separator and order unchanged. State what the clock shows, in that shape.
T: 12:59
